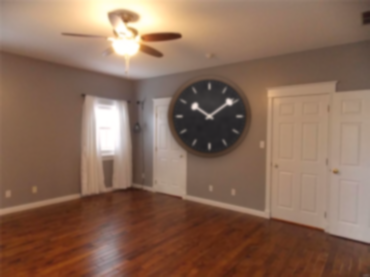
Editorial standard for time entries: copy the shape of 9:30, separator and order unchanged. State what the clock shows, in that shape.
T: 10:09
